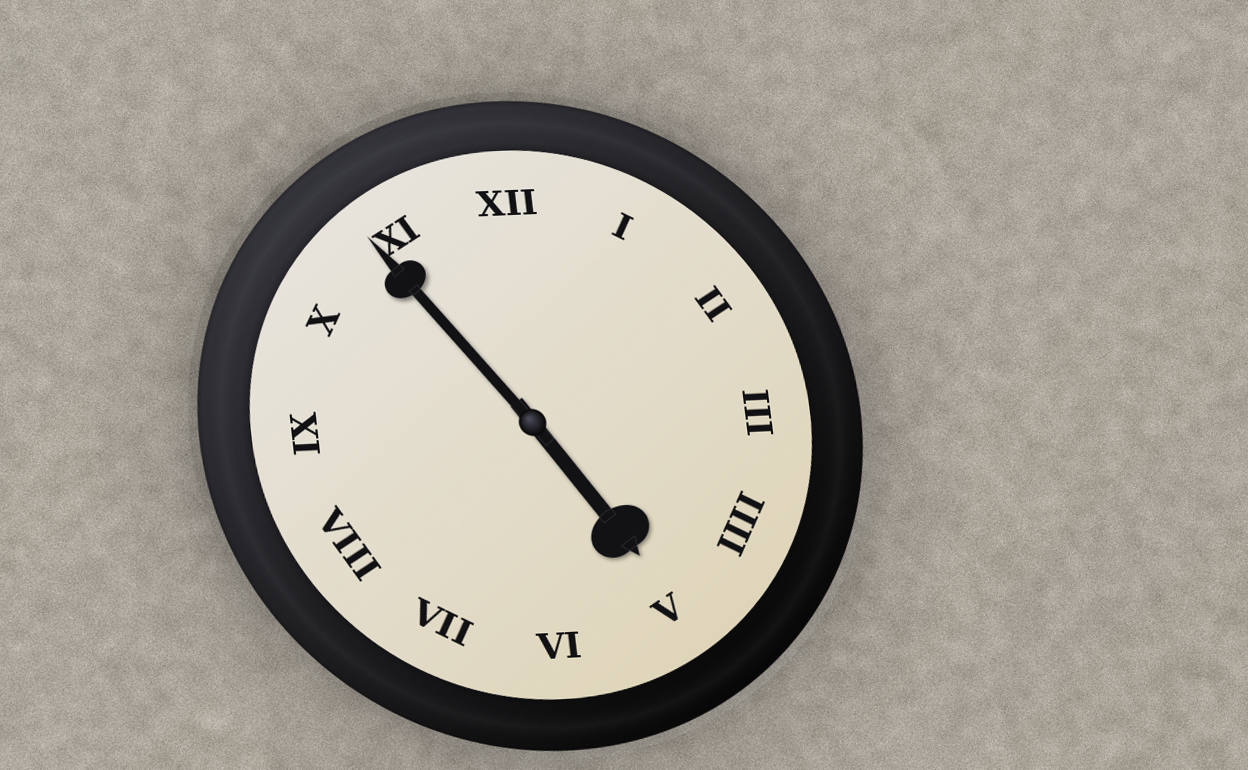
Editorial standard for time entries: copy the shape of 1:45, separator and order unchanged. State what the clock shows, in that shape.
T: 4:54
